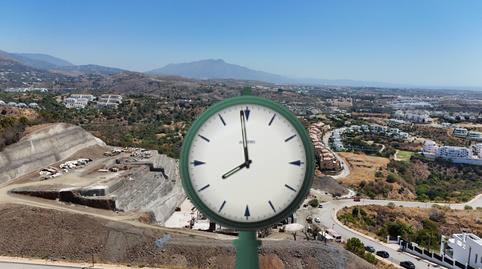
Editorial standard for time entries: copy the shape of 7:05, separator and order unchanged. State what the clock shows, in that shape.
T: 7:59
